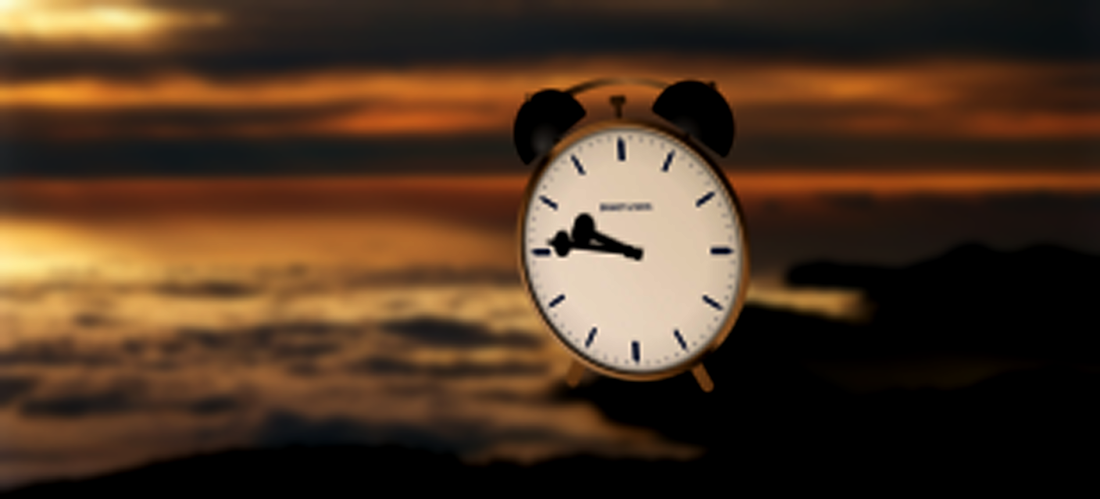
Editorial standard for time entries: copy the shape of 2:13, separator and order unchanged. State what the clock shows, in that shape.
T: 9:46
